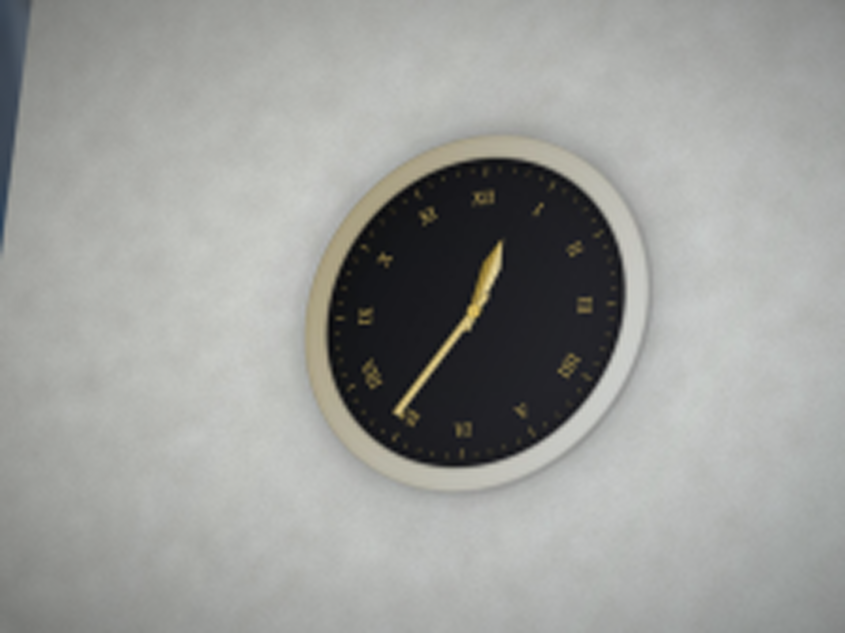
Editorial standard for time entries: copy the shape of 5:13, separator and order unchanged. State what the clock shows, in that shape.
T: 12:36
